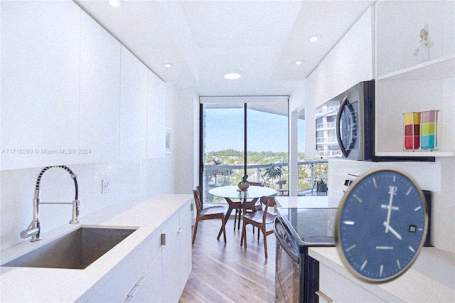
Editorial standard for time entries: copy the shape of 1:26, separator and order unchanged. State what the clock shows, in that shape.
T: 4:00
